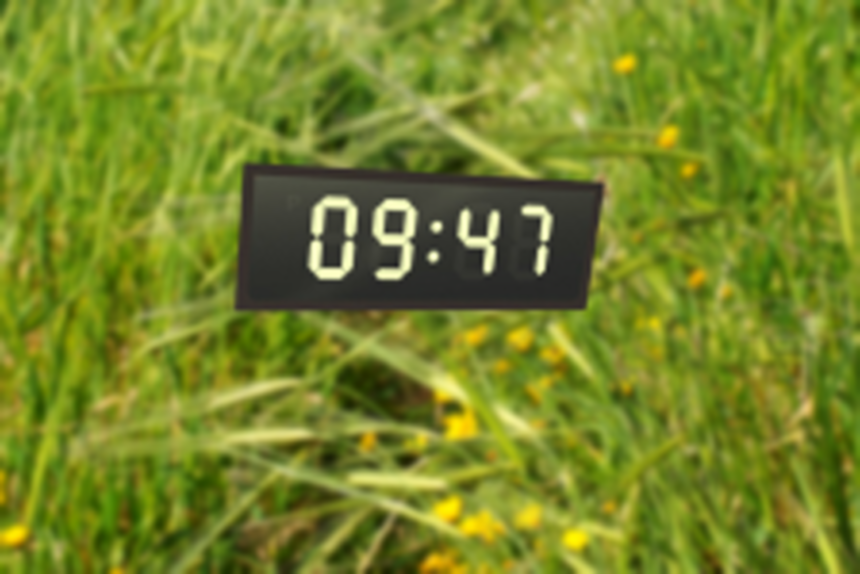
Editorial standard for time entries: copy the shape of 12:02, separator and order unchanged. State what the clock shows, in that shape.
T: 9:47
